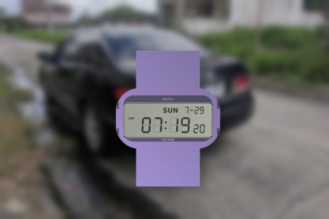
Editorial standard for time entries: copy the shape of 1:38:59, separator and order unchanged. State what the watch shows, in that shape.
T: 7:19:20
